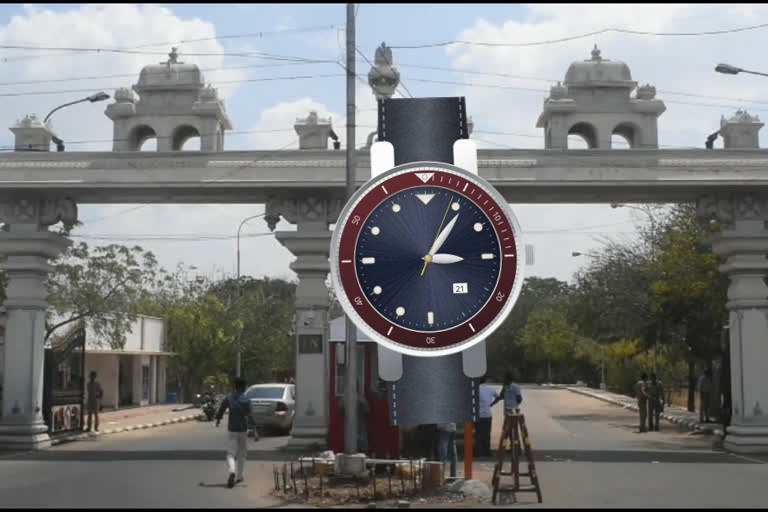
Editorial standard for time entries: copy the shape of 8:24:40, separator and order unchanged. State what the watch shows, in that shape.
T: 3:06:04
